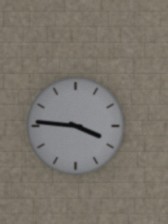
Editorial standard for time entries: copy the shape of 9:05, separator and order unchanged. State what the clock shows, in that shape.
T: 3:46
